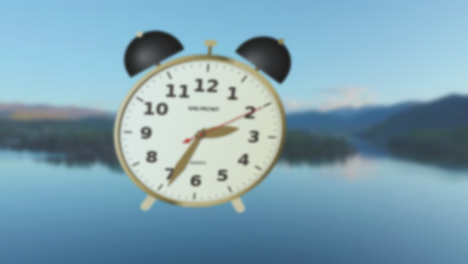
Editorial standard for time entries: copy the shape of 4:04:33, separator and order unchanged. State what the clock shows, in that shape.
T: 2:34:10
